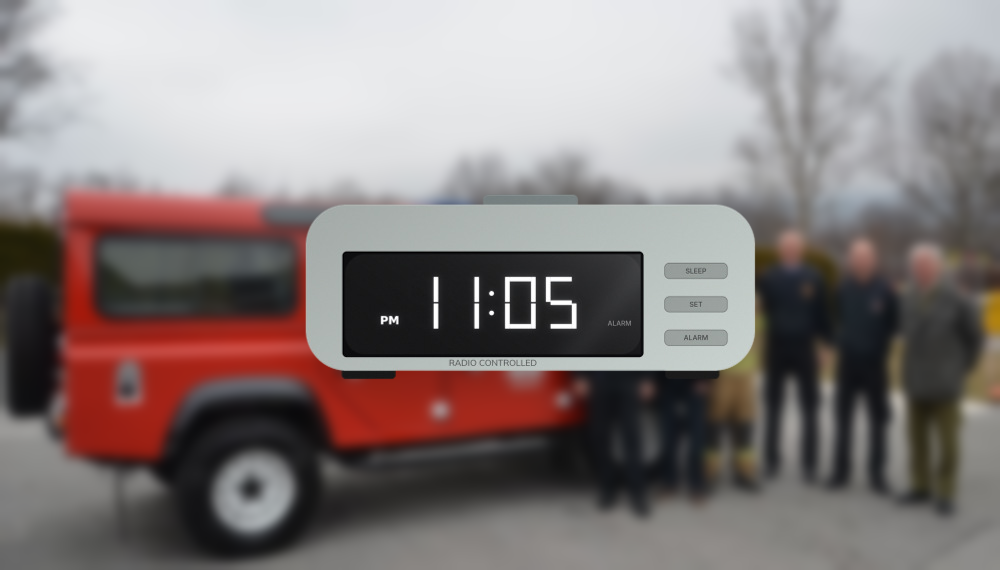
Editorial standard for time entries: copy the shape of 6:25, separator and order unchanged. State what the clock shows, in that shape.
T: 11:05
